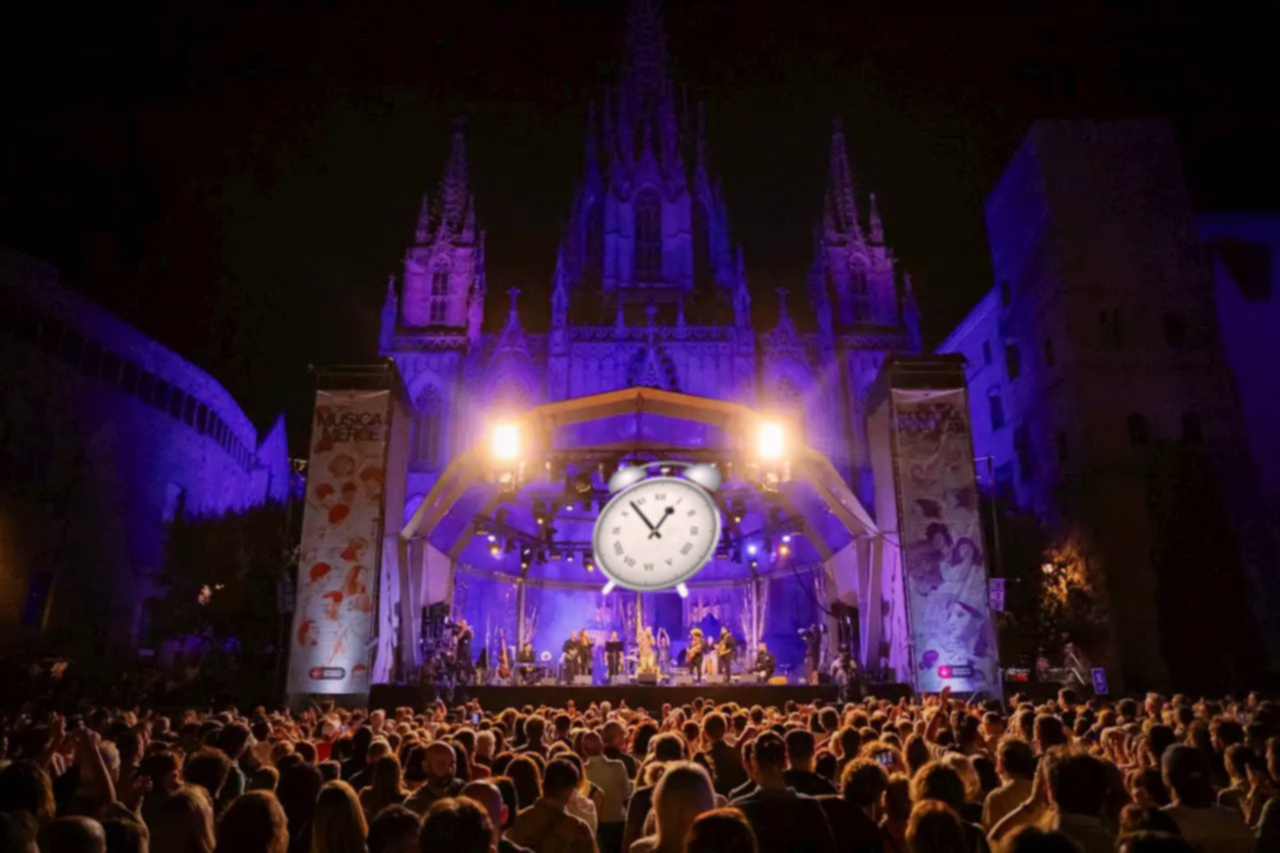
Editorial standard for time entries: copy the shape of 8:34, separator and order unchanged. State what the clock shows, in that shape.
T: 12:53
